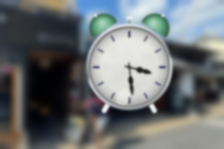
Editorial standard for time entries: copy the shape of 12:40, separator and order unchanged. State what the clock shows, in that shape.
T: 3:29
